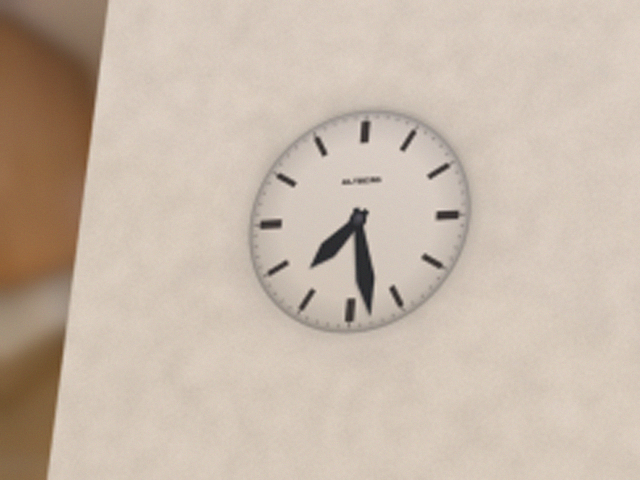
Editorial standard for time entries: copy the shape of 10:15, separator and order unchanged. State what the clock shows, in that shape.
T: 7:28
